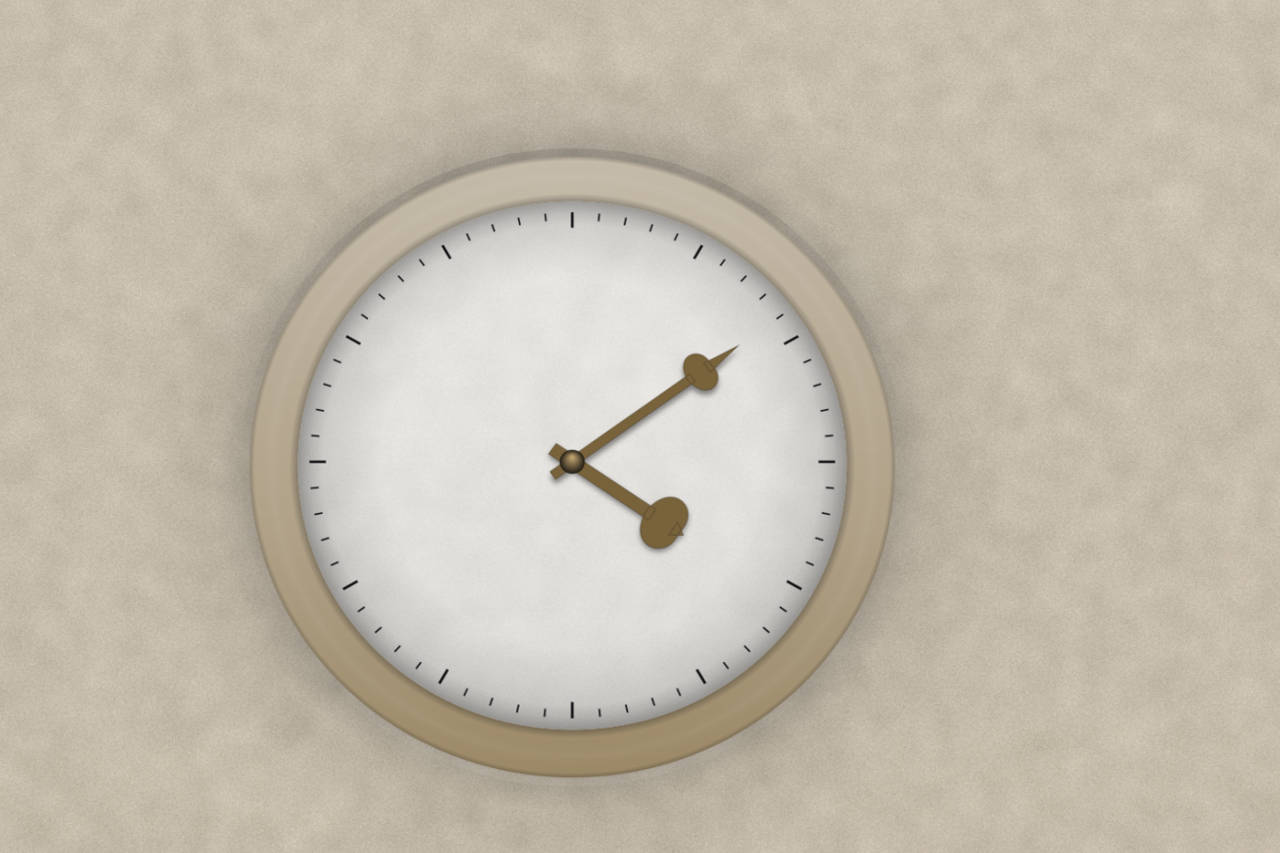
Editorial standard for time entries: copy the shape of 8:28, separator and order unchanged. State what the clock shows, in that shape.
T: 4:09
